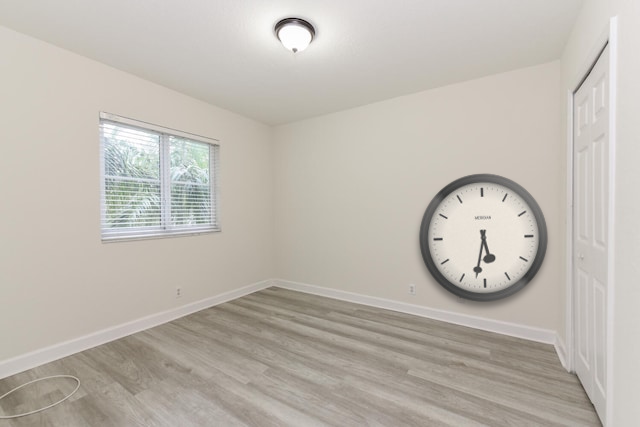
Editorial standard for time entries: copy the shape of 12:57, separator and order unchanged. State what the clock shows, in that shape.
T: 5:32
